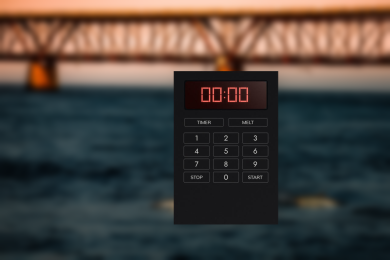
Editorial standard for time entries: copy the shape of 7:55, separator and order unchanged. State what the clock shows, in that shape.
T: 0:00
